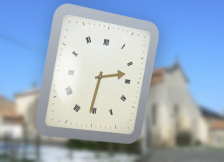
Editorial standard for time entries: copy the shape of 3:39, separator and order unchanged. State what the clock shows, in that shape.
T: 2:31
